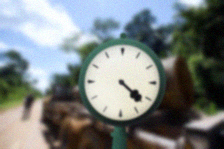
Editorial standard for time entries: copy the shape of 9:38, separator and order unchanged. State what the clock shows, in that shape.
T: 4:22
